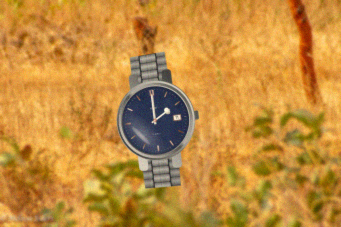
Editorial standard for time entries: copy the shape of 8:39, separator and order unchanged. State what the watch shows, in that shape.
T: 2:00
